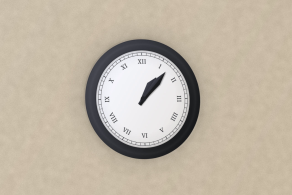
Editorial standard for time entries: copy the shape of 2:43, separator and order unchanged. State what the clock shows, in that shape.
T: 1:07
